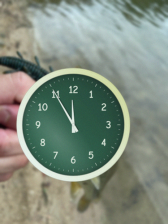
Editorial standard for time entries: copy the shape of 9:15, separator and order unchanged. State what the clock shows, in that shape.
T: 11:55
